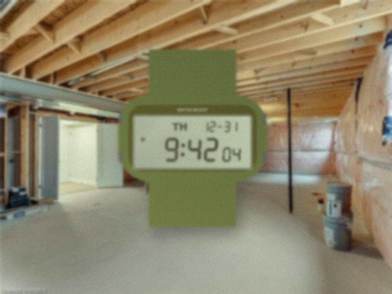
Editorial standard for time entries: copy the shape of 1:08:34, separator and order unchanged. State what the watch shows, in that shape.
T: 9:42:04
